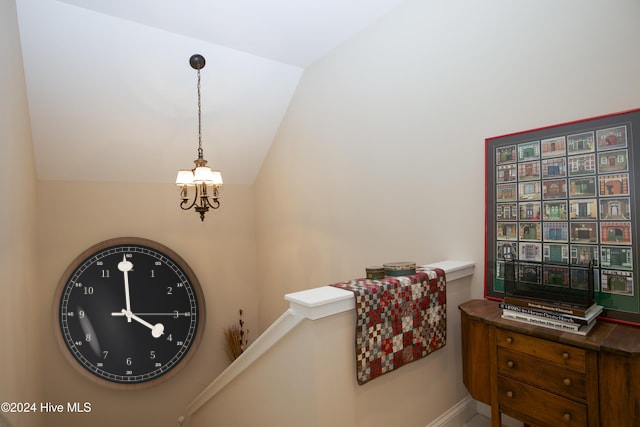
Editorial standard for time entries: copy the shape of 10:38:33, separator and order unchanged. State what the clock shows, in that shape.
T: 3:59:15
